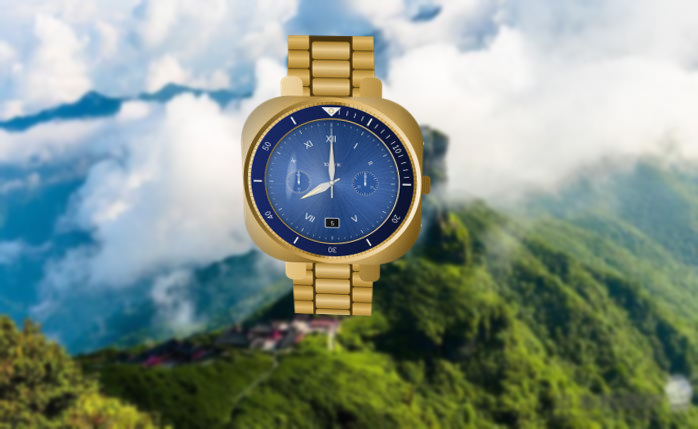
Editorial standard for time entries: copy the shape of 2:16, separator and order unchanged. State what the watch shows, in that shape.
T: 8:00
